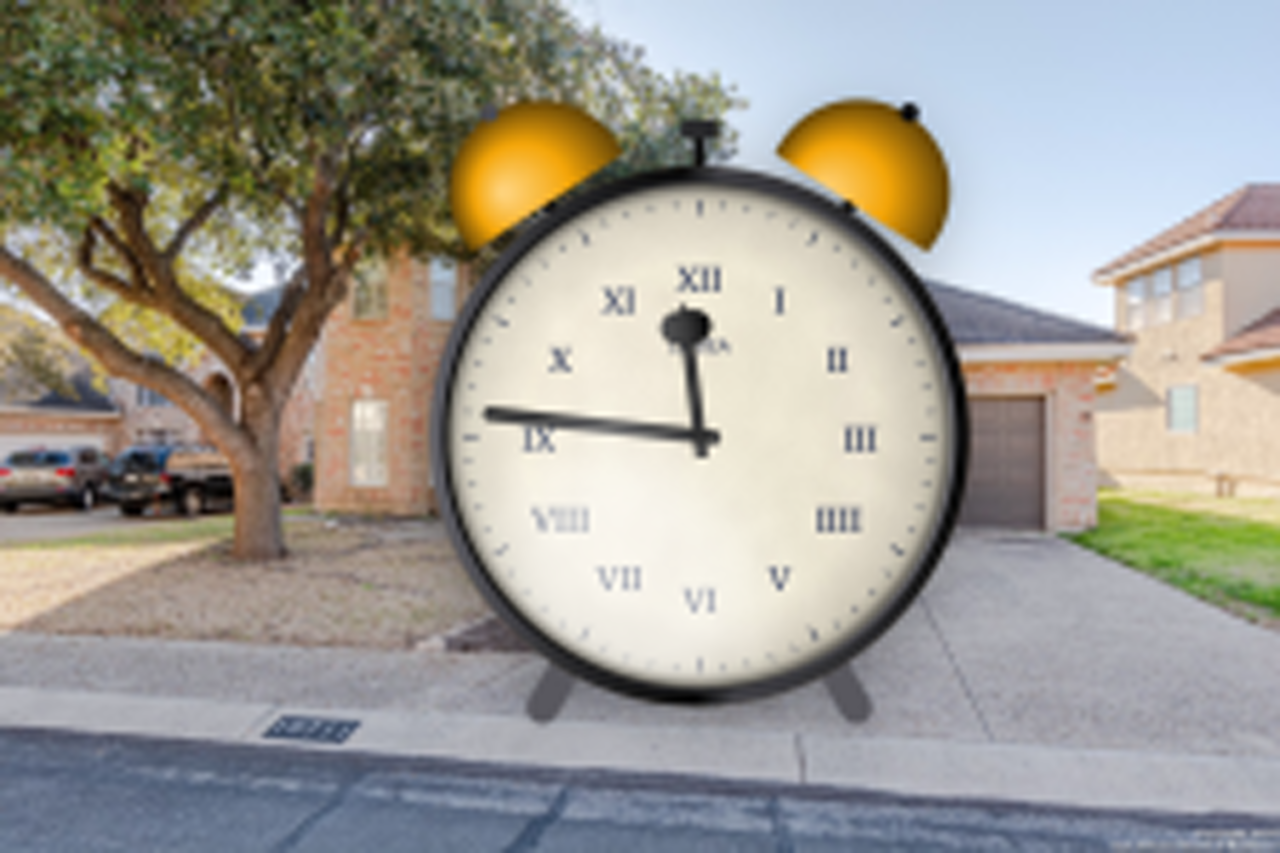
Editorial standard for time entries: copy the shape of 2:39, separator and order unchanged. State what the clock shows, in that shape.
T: 11:46
